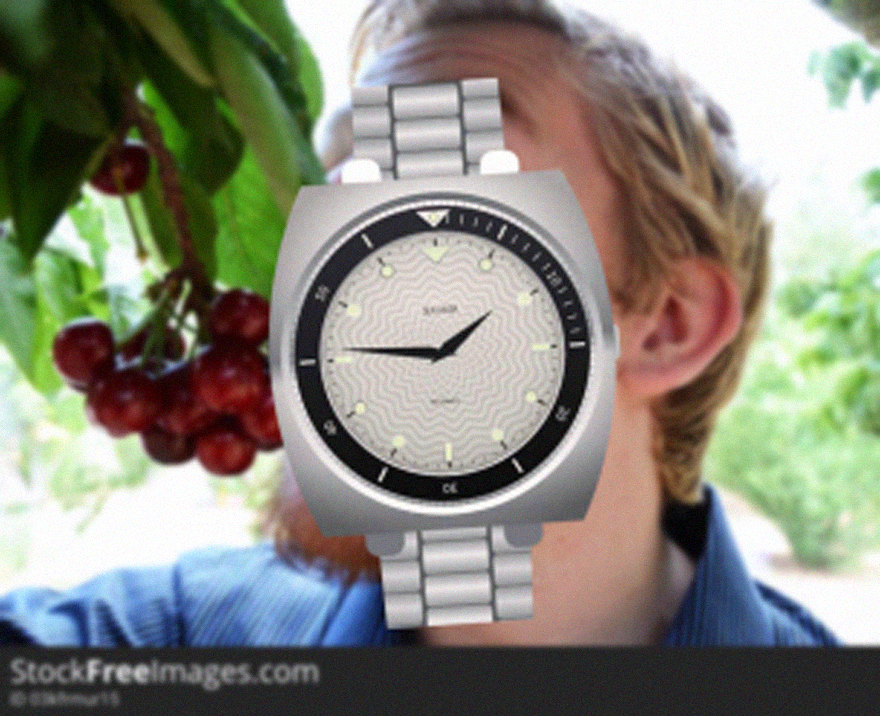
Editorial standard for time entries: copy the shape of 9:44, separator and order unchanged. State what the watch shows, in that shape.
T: 1:46
